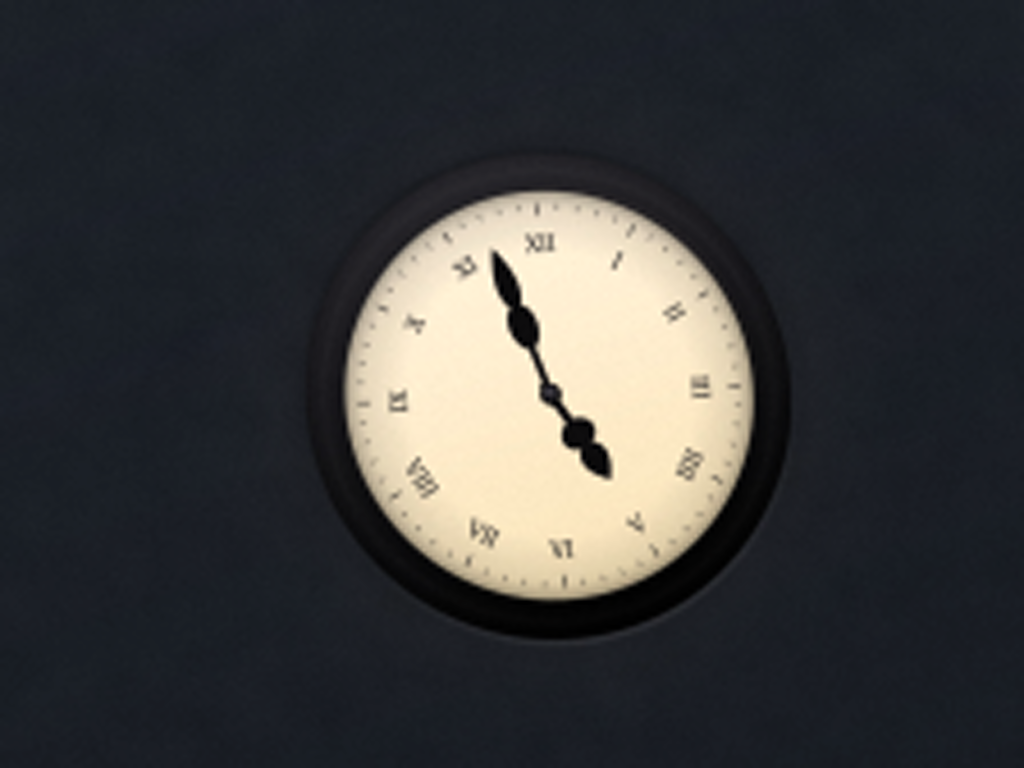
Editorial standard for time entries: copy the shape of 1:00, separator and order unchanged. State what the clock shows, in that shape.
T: 4:57
